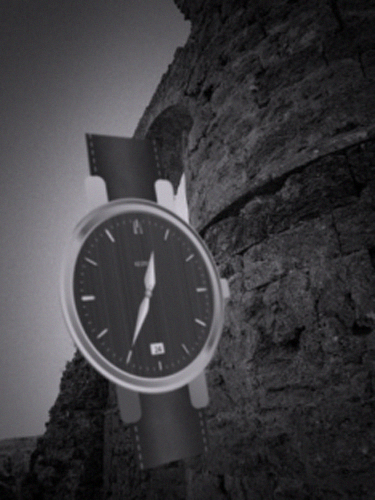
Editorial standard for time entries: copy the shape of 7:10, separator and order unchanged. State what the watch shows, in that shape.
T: 12:35
